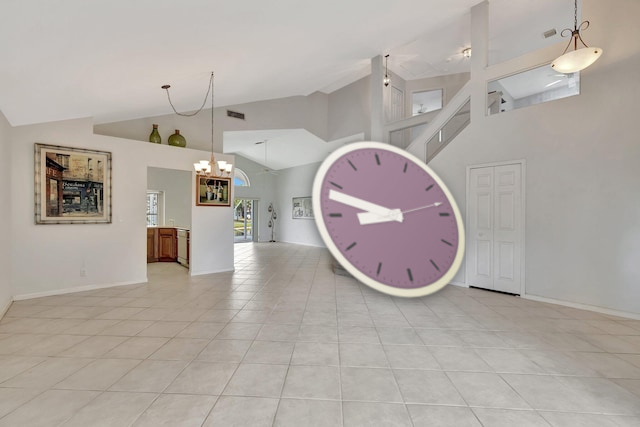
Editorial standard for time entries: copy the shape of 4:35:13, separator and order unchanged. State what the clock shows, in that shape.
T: 8:48:13
